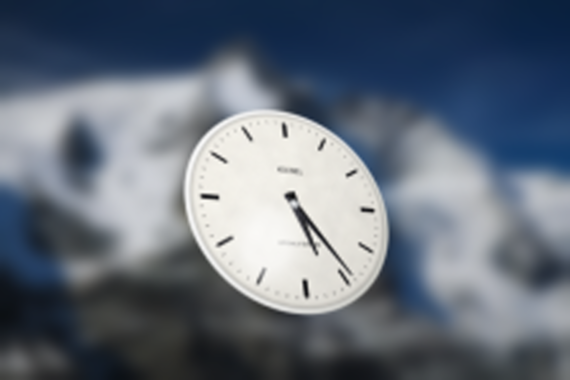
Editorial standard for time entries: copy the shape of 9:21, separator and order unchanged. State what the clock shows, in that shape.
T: 5:24
